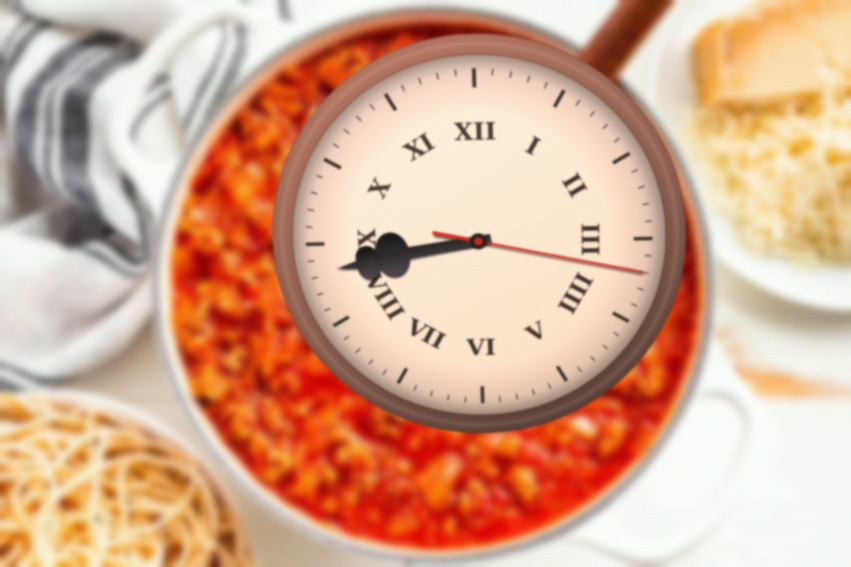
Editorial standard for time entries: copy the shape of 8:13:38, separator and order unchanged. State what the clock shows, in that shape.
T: 8:43:17
